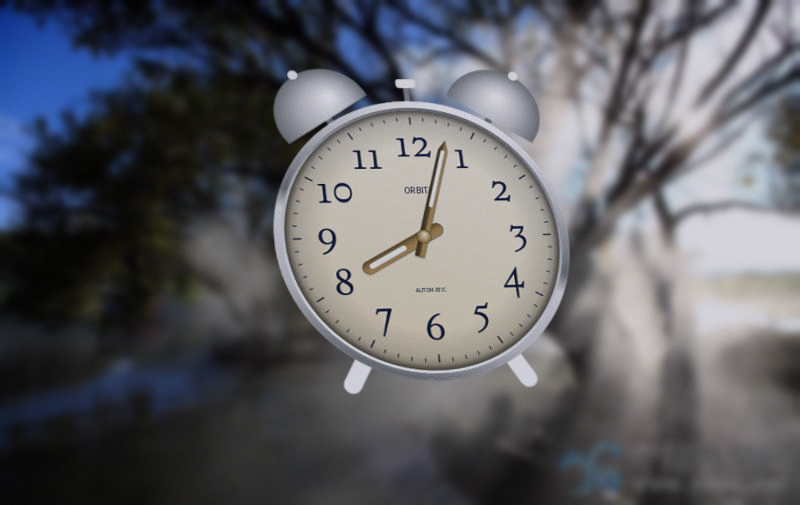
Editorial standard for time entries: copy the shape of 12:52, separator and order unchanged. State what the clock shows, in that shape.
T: 8:03
